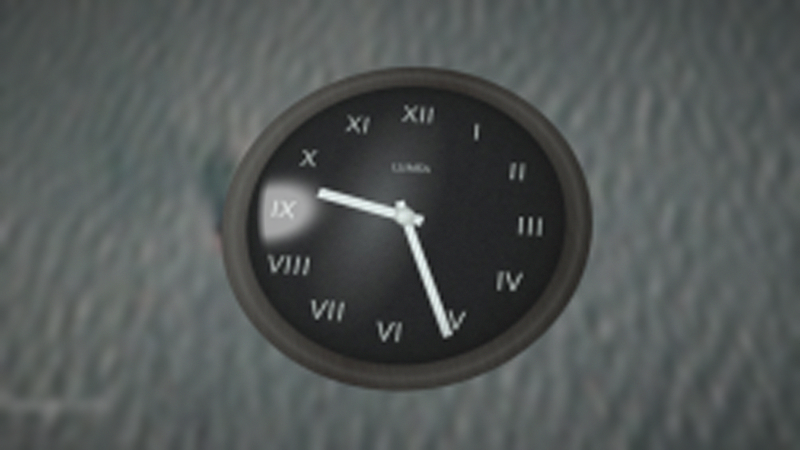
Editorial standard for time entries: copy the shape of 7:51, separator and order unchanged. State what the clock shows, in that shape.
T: 9:26
